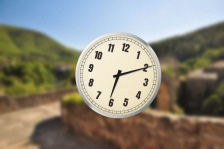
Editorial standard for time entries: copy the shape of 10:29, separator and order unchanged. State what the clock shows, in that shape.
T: 6:10
